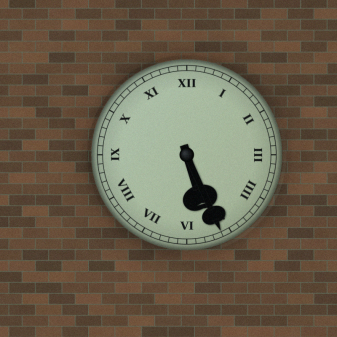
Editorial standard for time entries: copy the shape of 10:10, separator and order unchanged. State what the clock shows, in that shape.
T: 5:26
